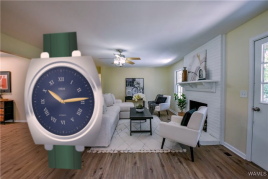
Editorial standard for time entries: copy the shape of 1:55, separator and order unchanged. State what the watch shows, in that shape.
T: 10:14
